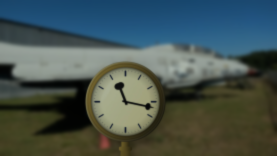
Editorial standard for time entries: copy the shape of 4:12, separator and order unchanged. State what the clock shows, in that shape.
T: 11:17
